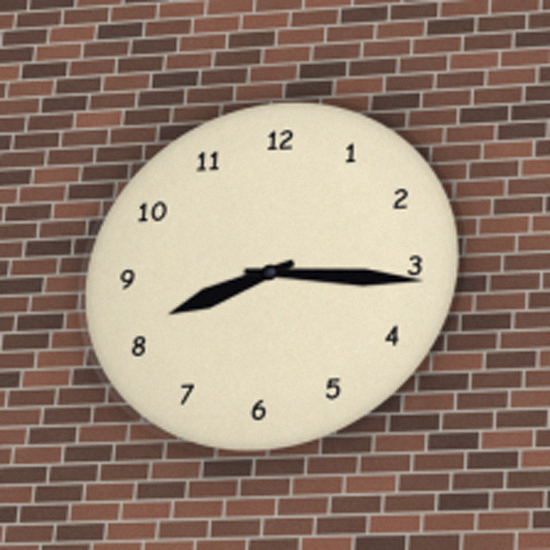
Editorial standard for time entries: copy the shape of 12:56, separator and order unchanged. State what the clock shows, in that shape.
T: 8:16
